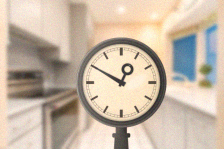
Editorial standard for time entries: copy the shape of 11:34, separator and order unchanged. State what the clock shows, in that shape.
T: 12:50
